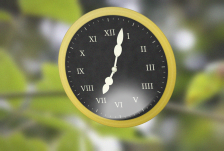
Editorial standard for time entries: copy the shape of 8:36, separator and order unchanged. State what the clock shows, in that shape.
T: 7:03
